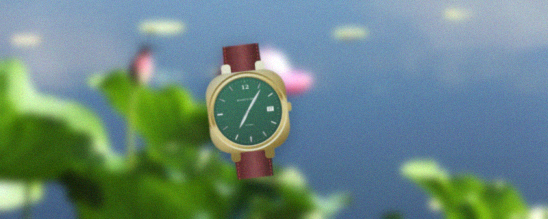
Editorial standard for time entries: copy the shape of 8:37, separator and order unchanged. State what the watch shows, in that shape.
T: 7:06
